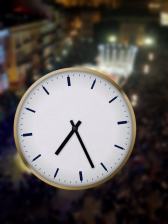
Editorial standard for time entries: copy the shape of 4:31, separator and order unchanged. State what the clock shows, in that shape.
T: 7:27
